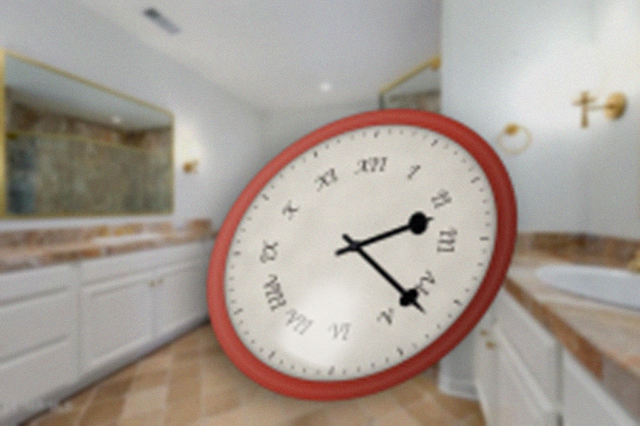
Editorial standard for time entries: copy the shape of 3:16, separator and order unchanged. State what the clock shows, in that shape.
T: 2:22
